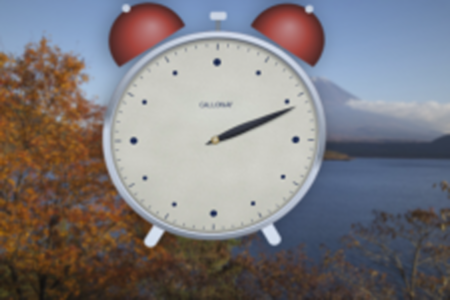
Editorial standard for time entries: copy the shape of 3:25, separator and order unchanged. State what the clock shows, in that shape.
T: 2:11
